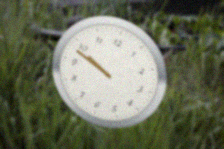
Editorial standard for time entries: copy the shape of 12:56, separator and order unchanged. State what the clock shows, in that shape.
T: 9:48
